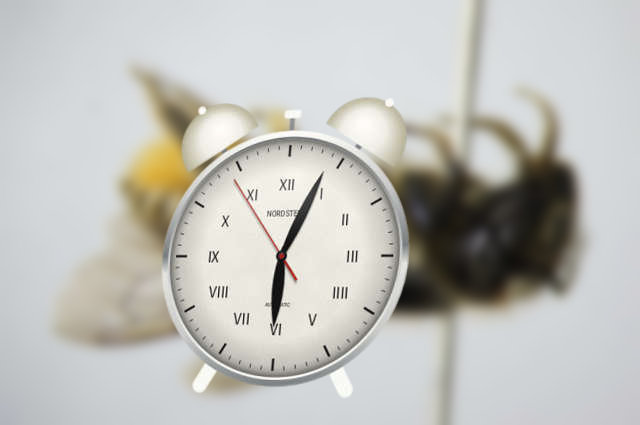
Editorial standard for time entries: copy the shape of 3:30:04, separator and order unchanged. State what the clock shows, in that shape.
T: 6:03:54
